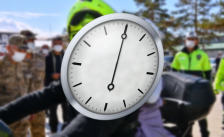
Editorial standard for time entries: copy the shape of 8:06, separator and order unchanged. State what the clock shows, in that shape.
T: 6:00
